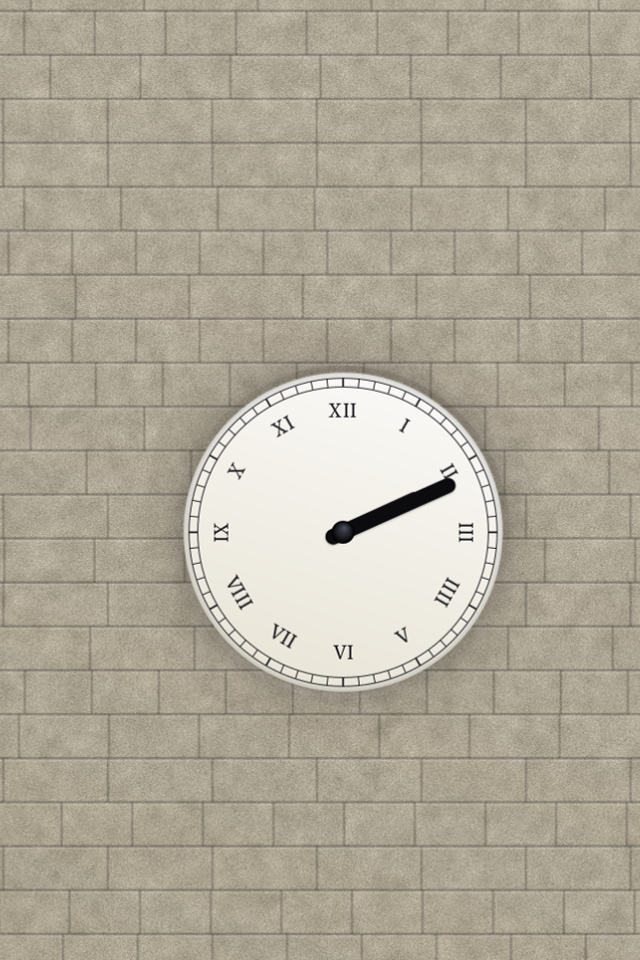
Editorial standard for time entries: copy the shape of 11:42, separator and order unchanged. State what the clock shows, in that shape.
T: 2:11
